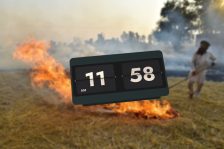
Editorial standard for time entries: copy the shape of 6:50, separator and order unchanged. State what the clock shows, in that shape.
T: 11:58
